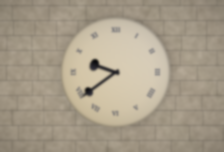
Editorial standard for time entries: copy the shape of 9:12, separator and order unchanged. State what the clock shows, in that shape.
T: 9:39
